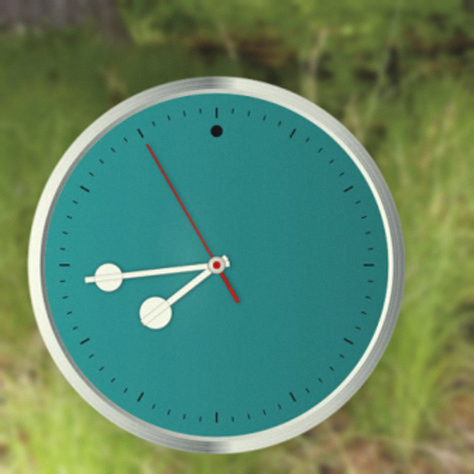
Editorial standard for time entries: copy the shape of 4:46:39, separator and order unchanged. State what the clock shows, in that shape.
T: 7:43:55
